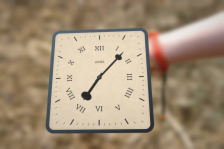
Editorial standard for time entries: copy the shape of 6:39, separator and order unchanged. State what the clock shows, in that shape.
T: 7:07
